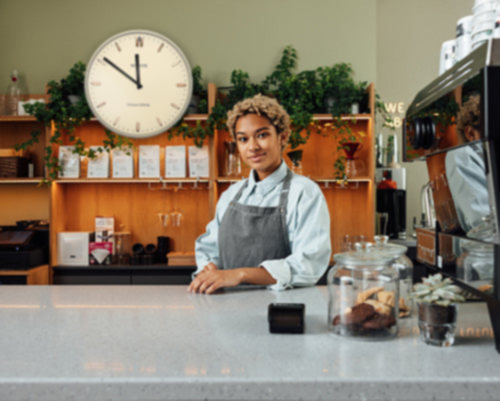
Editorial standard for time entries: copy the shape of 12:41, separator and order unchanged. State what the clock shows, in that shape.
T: 11:51
